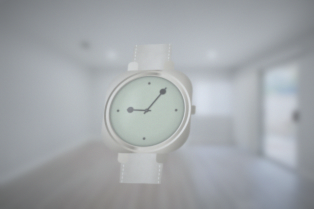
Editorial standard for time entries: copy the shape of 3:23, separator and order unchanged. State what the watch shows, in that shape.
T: 9:06
